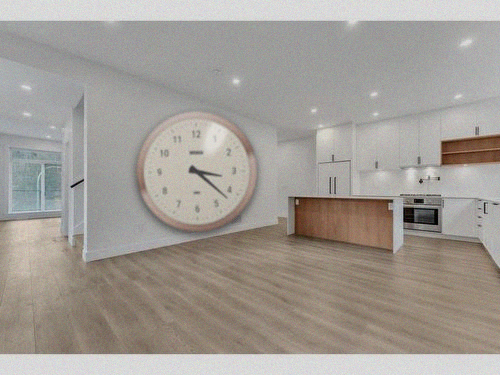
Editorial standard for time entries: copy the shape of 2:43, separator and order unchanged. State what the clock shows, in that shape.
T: 3:22
